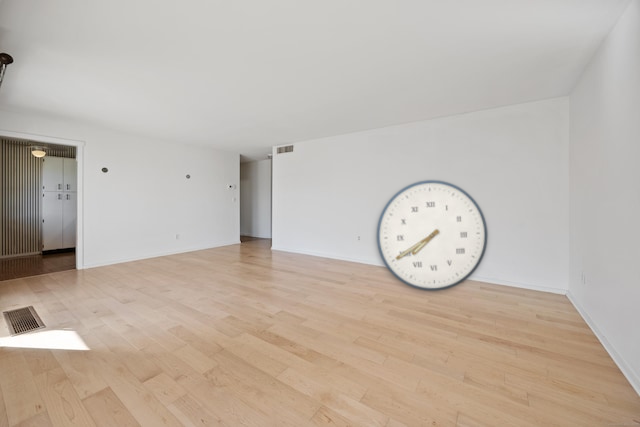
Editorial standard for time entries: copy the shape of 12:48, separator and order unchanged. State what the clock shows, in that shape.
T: 7:40
